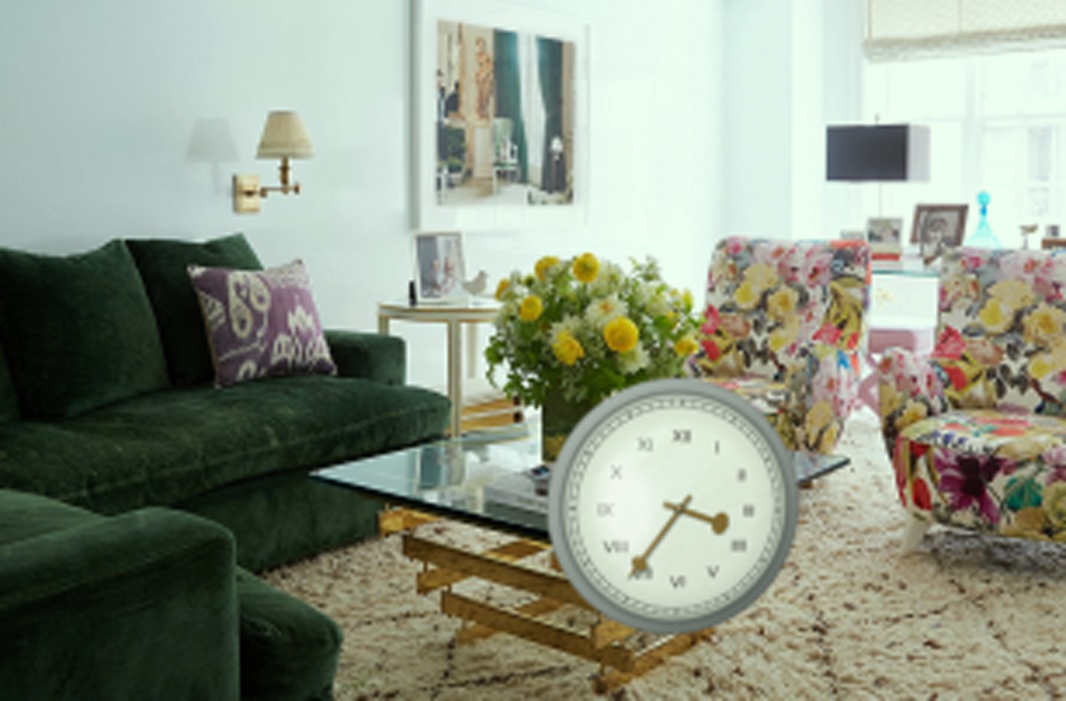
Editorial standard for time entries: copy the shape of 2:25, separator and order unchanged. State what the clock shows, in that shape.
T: 3:36
